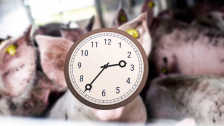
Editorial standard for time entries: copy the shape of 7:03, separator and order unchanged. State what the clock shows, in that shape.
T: 2:36
